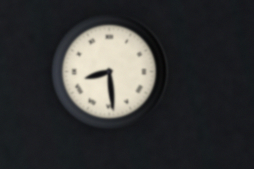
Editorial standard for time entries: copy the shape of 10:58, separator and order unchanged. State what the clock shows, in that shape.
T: 8:29
